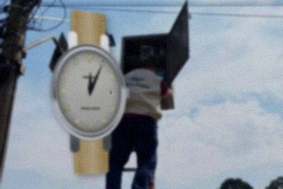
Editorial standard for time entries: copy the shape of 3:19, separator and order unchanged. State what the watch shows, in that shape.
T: 12:05
